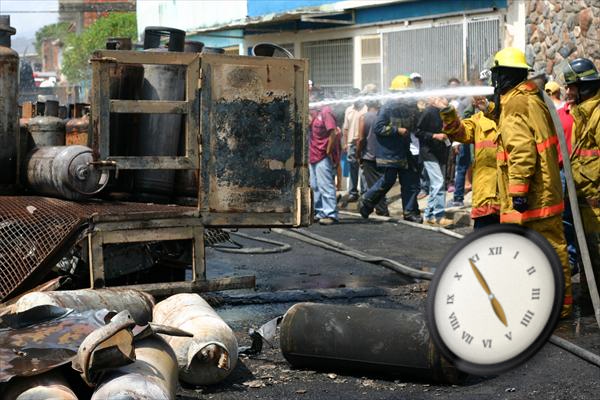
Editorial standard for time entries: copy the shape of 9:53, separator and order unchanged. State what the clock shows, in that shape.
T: 4:54
